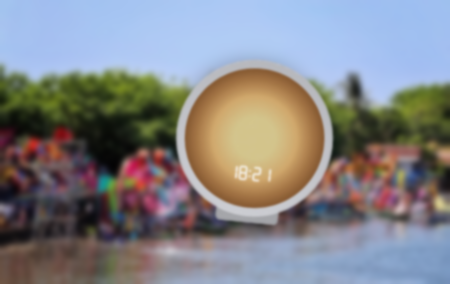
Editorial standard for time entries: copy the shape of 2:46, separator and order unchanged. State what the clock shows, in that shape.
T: 18:21
